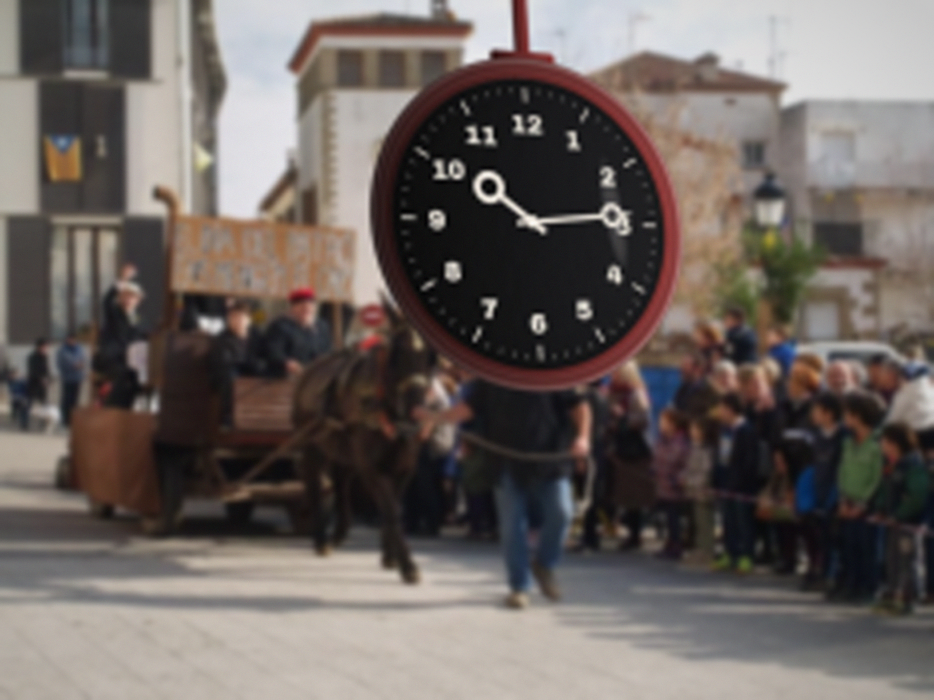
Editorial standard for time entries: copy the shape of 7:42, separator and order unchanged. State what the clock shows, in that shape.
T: 10:14
